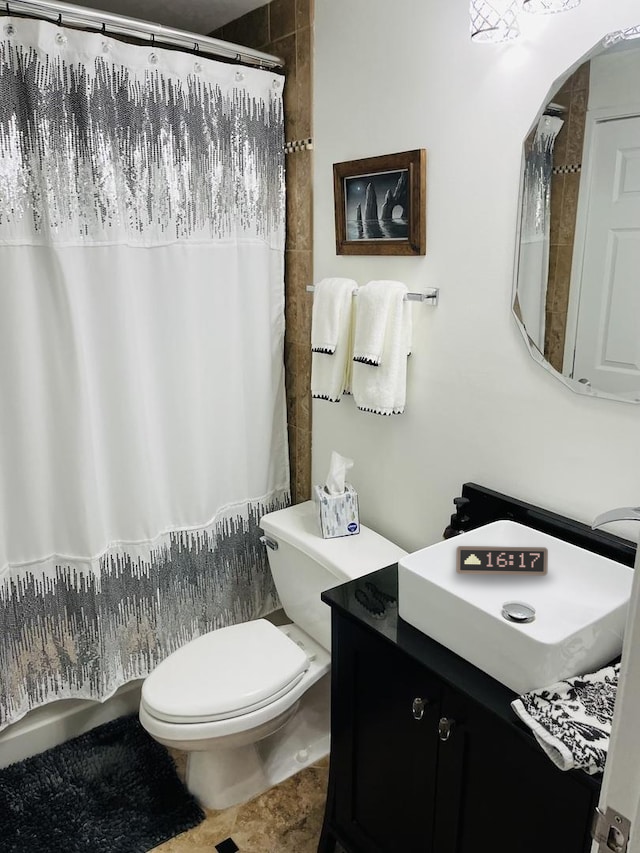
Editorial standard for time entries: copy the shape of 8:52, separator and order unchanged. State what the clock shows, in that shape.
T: 16:17
